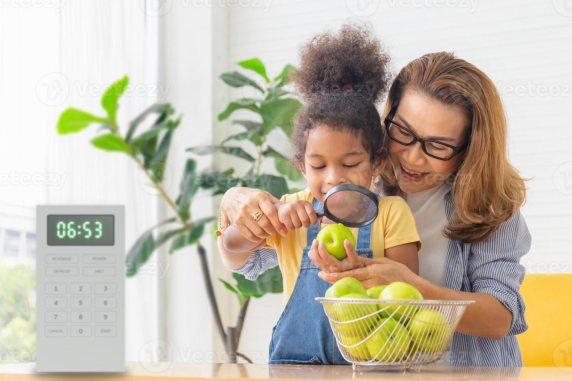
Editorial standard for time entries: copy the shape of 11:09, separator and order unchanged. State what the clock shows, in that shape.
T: 6:53
